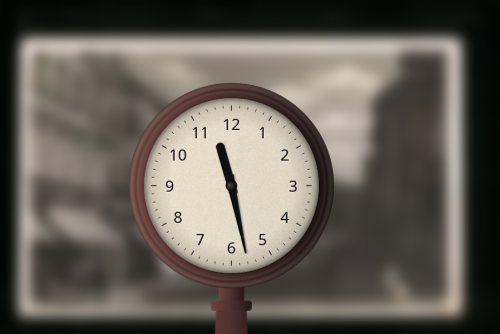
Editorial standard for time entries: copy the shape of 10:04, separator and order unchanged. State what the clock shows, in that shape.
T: 11:28
